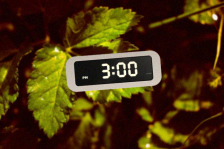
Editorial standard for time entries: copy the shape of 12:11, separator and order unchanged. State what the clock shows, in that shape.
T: 3:00
